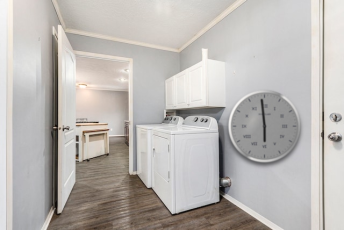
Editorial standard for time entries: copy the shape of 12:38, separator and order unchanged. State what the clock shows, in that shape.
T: 5:59
